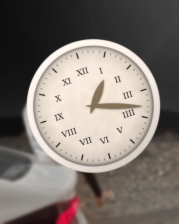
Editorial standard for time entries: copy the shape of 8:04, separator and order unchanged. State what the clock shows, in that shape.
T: 1:18
